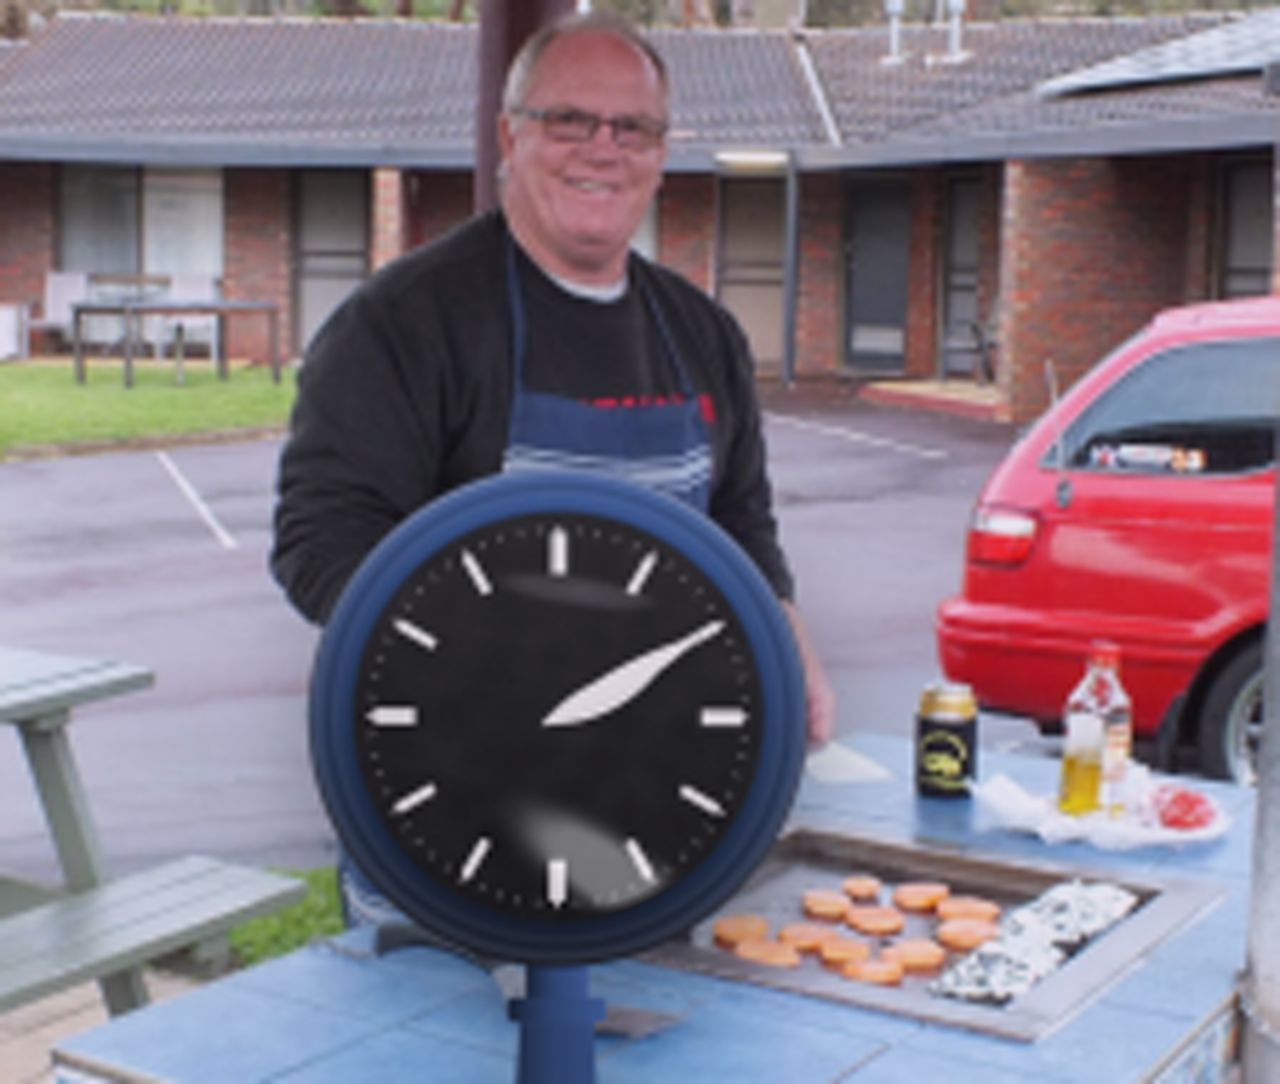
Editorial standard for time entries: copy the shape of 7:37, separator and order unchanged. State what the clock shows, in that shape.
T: 2:10
